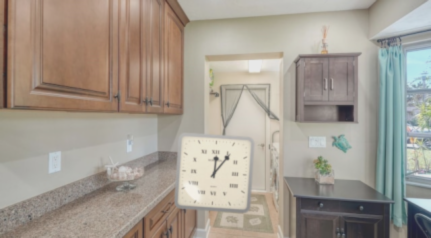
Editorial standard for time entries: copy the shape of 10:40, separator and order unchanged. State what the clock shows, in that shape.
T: 12:06
